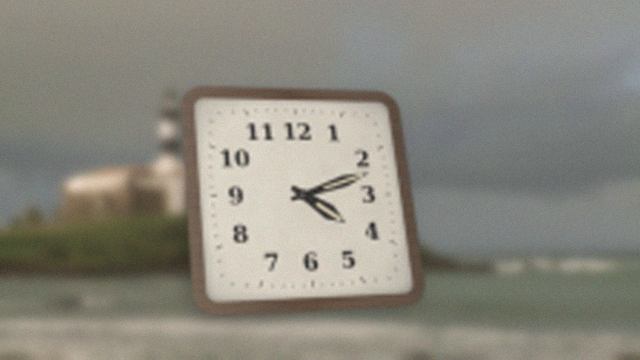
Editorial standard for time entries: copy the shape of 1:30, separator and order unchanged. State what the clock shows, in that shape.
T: 4:12
